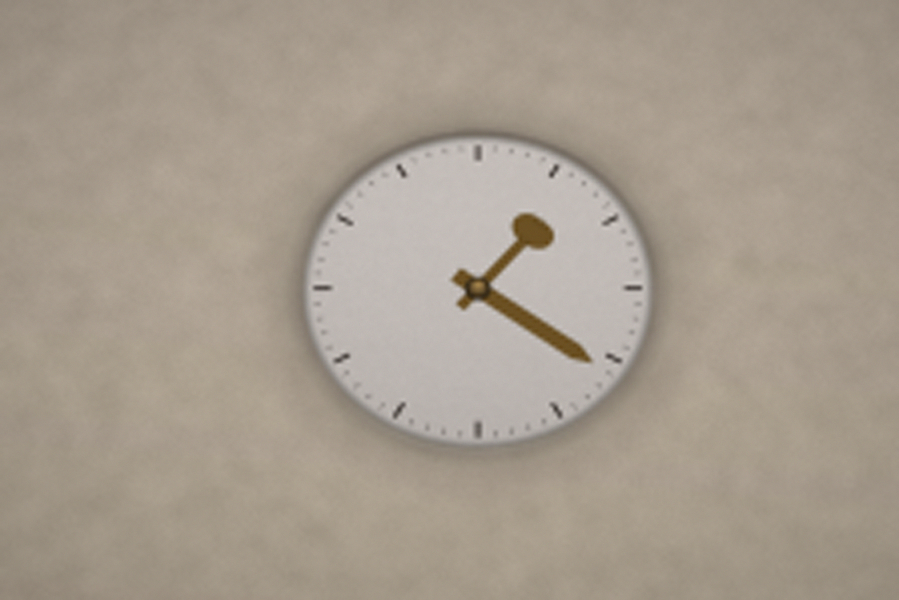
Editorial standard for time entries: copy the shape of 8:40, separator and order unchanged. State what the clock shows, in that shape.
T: 1:21
